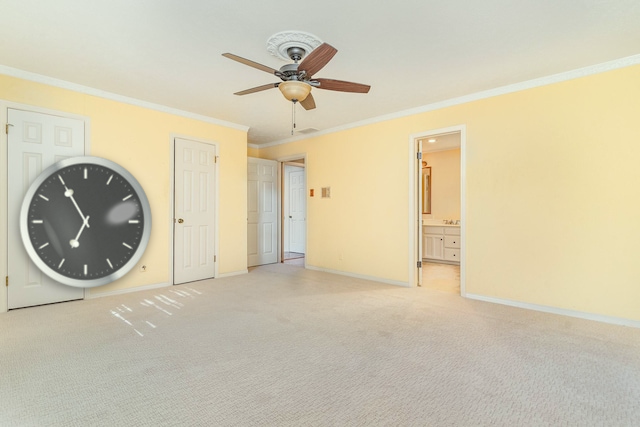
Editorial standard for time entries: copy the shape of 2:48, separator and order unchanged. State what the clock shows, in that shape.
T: 6:55
